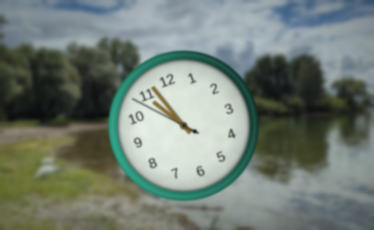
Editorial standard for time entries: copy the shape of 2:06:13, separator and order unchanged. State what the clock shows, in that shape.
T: 10:56:53
